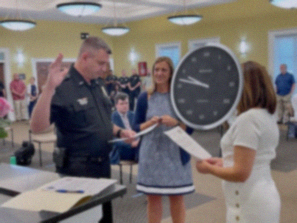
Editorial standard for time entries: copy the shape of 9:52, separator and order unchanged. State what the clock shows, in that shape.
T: 9:47
